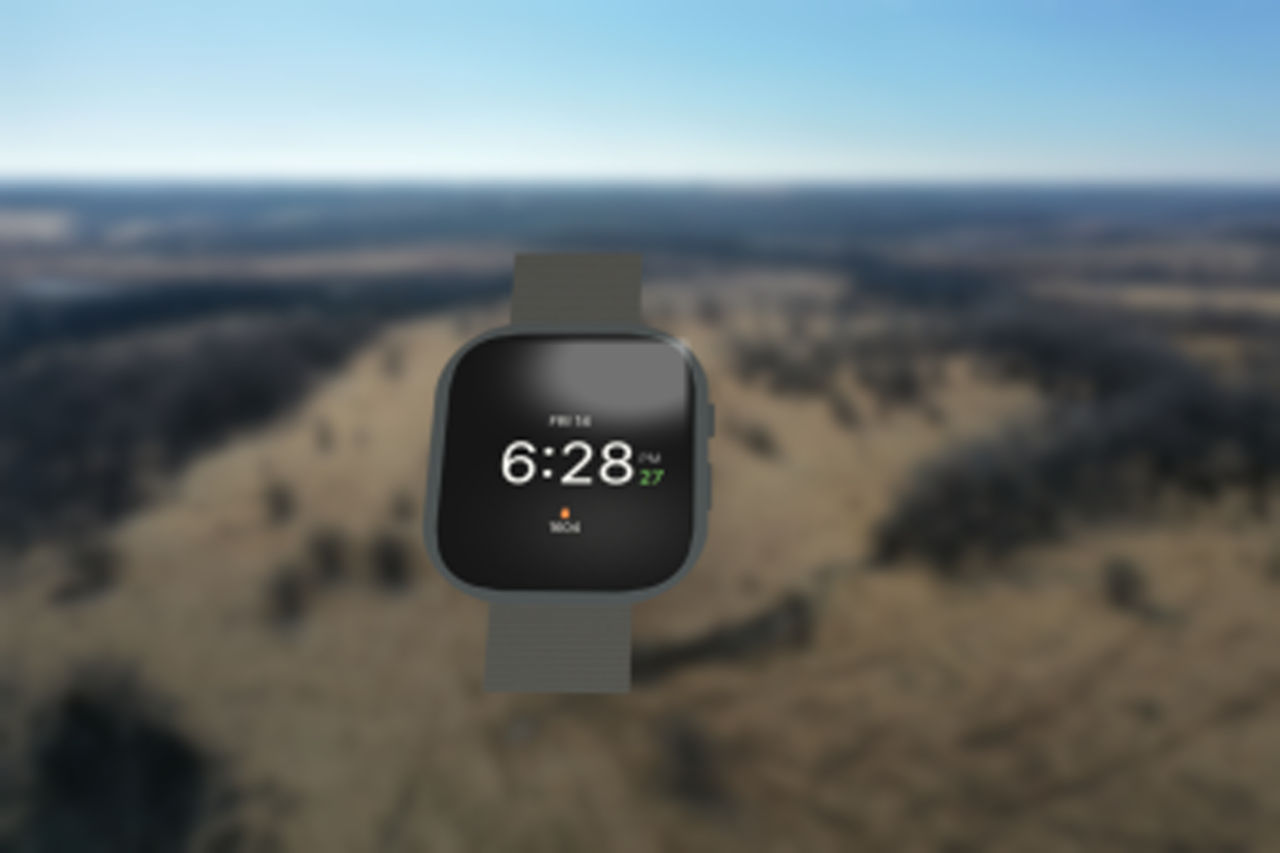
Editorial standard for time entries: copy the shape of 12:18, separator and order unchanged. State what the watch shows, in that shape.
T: 6:28
